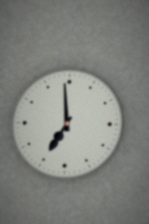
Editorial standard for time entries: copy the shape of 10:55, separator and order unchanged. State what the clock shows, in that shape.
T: 6:59
